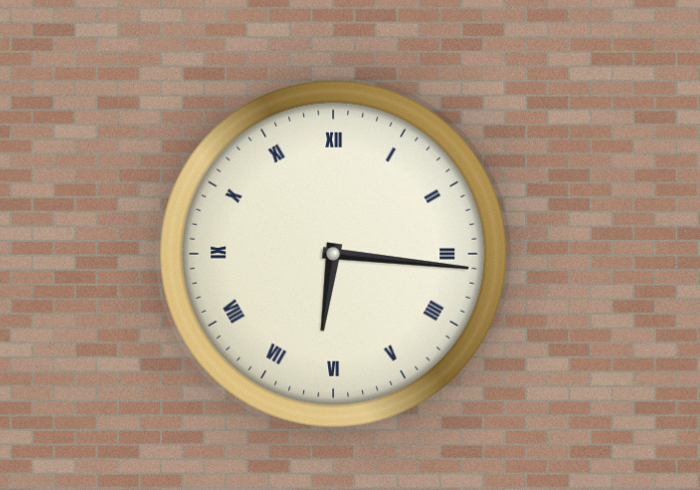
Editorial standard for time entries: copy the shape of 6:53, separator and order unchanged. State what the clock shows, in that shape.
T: 6:16
